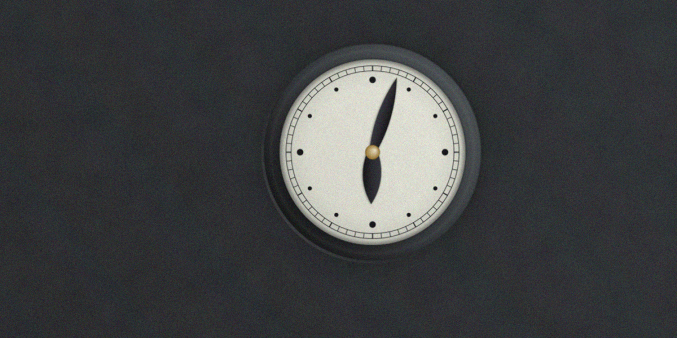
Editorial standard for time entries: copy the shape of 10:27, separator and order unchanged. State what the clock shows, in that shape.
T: 6:03
